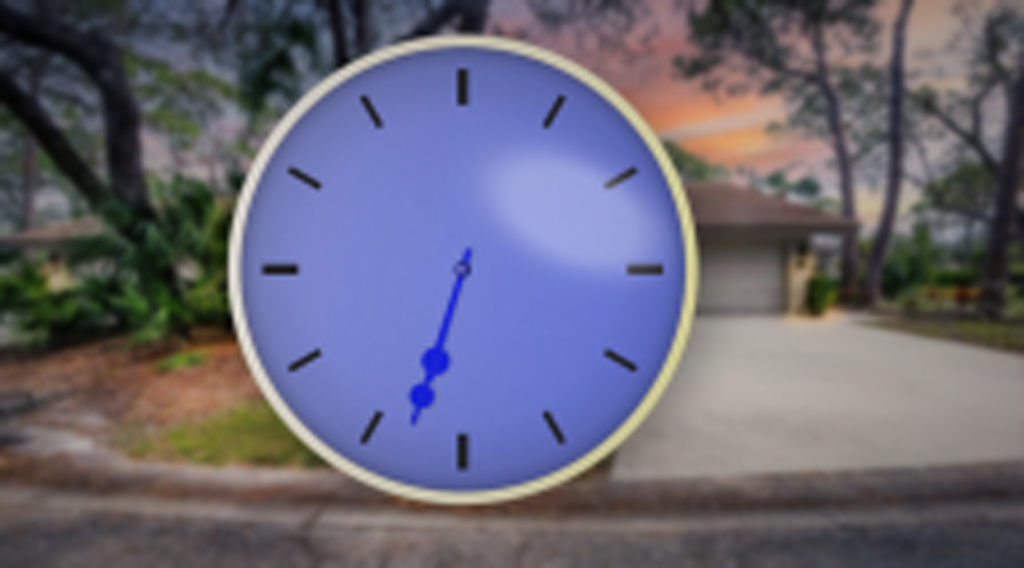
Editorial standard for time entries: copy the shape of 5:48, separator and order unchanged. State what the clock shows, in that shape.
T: 6:33
